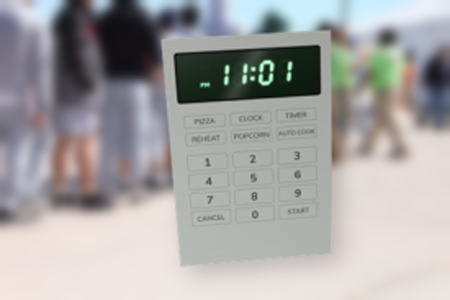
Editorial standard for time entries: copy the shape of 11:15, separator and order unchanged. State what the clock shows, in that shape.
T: 11:01
